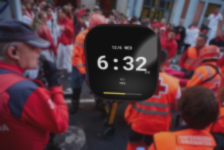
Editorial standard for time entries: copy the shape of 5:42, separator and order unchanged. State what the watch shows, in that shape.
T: 6:32
